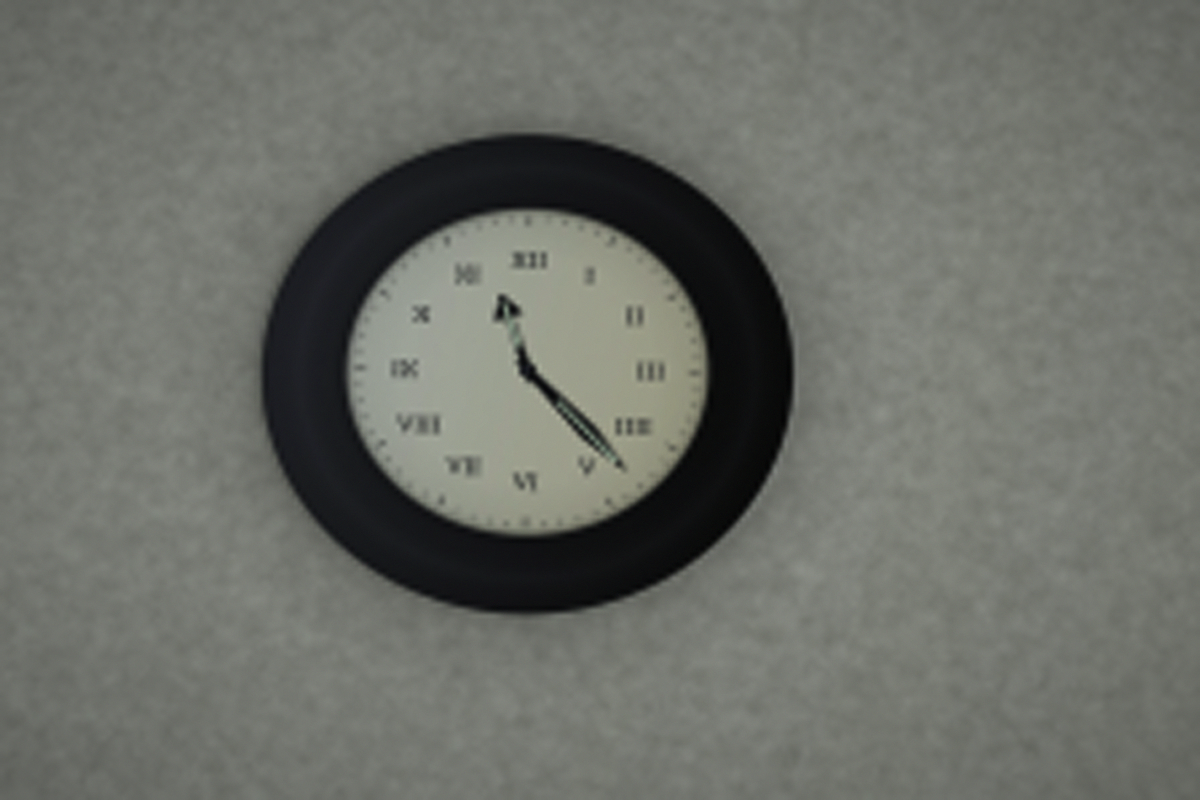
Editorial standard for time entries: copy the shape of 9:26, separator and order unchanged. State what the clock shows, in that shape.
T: 11:23
